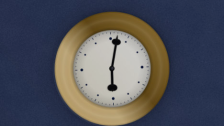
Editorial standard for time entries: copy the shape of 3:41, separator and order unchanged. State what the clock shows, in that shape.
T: 6:02
